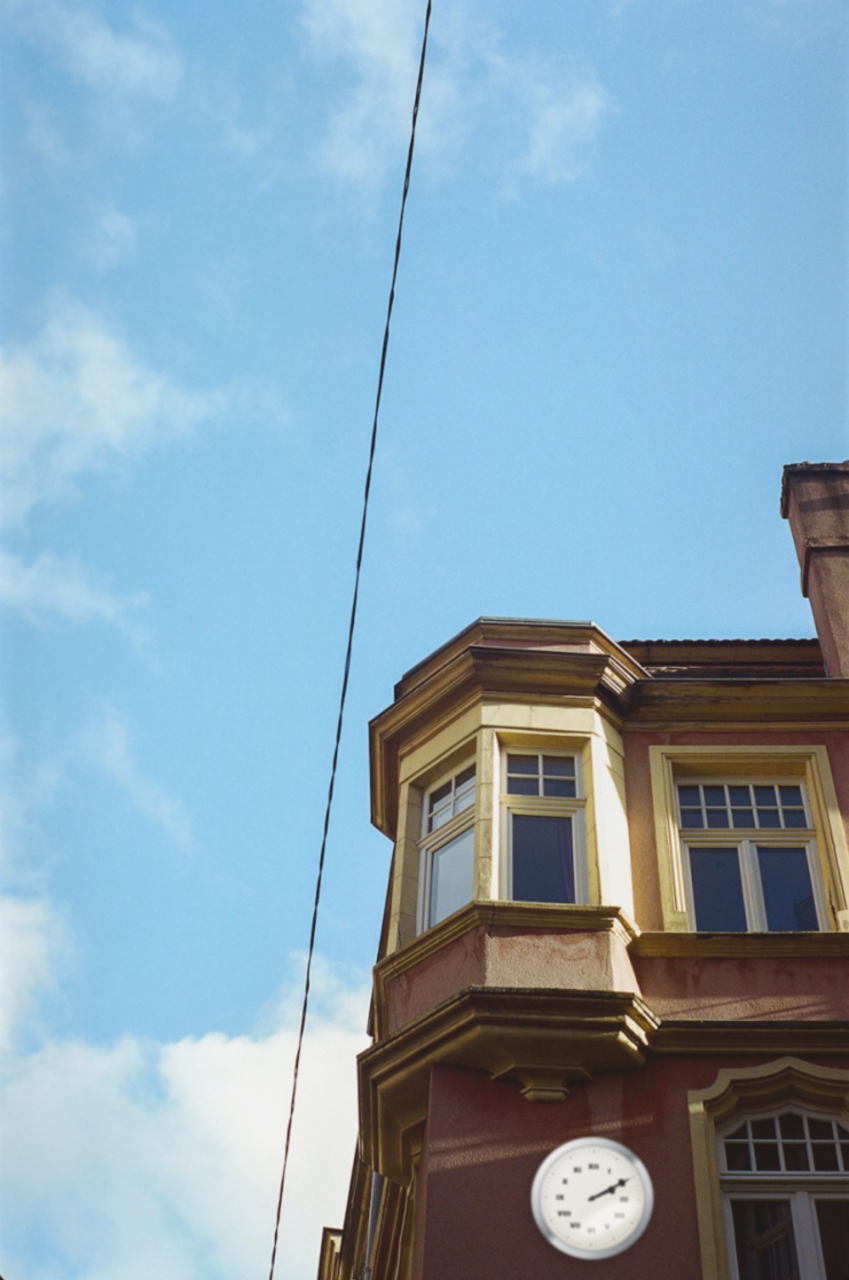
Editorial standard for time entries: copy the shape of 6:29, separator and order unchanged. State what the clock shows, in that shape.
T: 2:10
